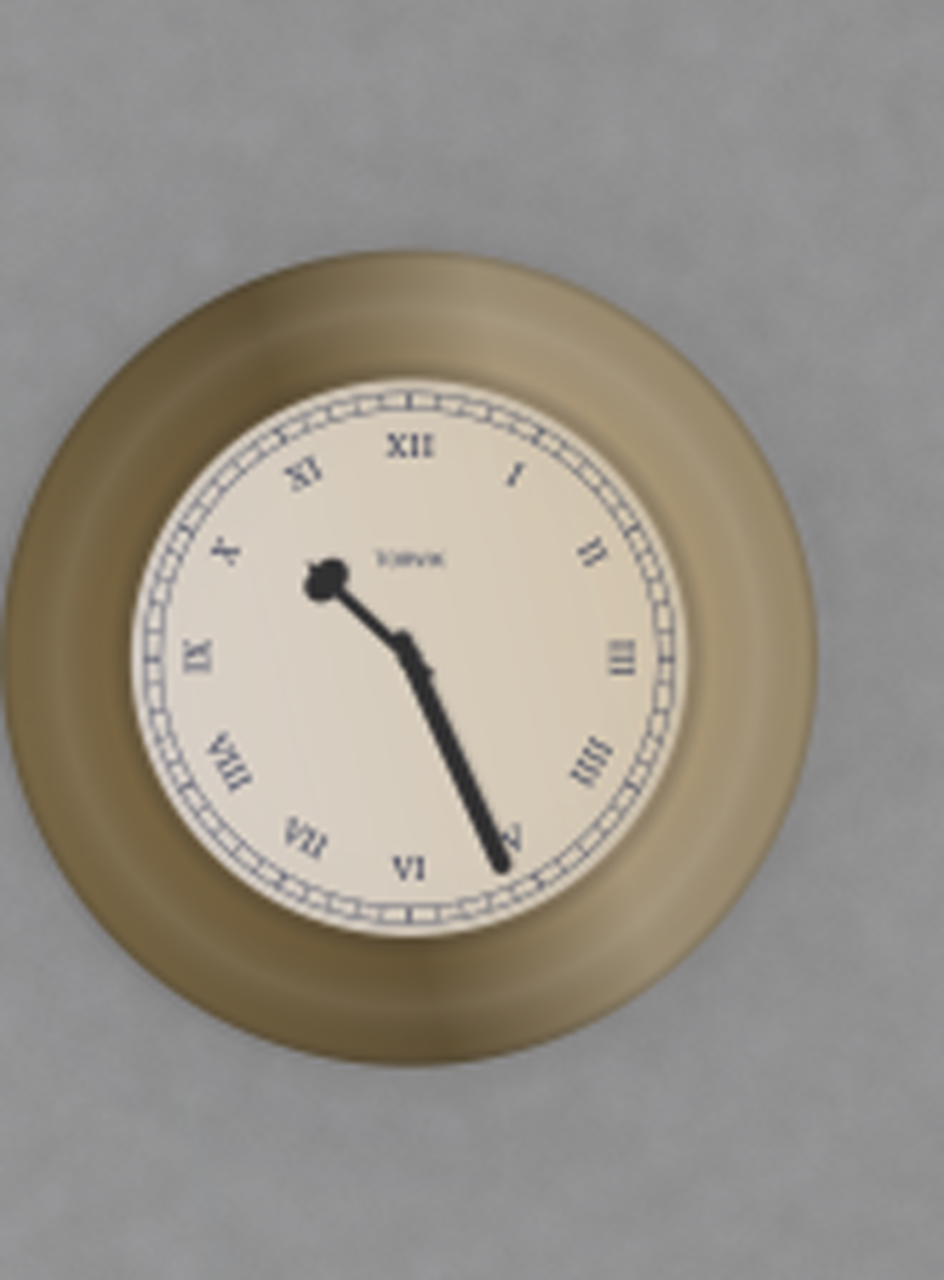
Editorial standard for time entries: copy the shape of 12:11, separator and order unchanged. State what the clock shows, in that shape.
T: 10:26
